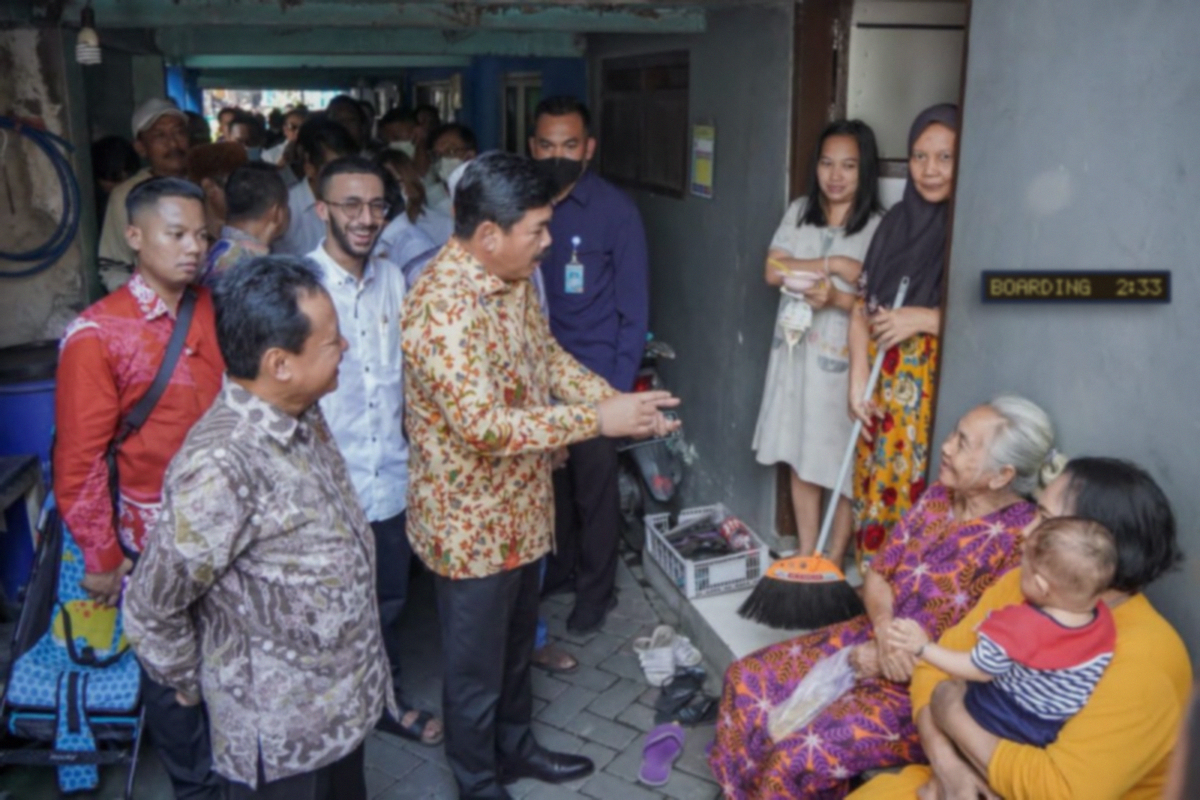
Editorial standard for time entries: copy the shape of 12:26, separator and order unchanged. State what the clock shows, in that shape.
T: 2:33
